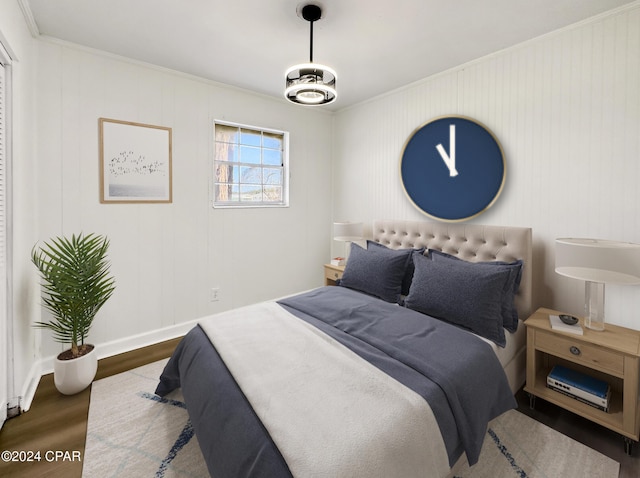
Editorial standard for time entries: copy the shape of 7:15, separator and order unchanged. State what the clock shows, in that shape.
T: 11:00
